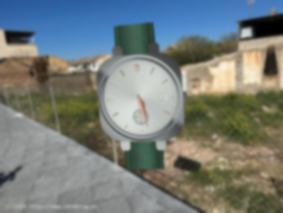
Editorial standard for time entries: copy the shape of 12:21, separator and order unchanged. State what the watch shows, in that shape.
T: 5:28
